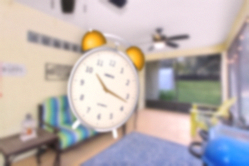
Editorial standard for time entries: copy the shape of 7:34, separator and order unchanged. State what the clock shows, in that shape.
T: 10:17
